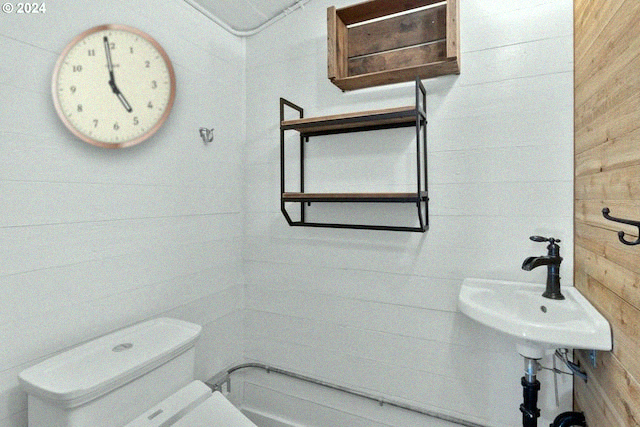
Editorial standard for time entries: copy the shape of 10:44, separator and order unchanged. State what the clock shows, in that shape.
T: 4:59
